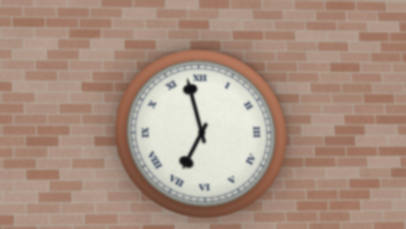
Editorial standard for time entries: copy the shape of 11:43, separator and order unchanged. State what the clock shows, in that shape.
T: 6:58
